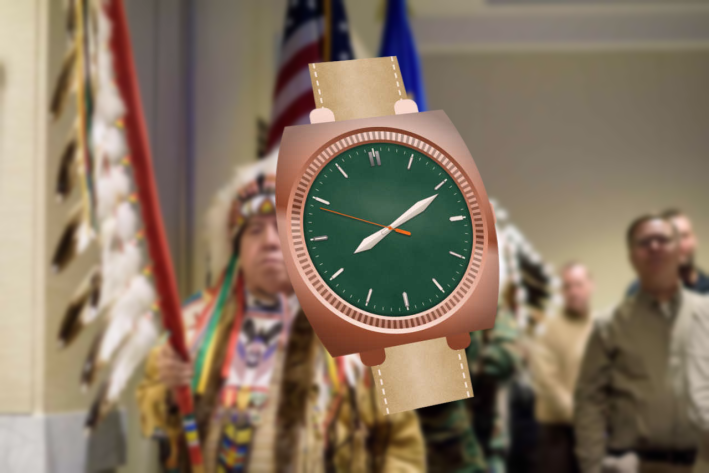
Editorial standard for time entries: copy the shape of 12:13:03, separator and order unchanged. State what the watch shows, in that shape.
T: 8:10:49
